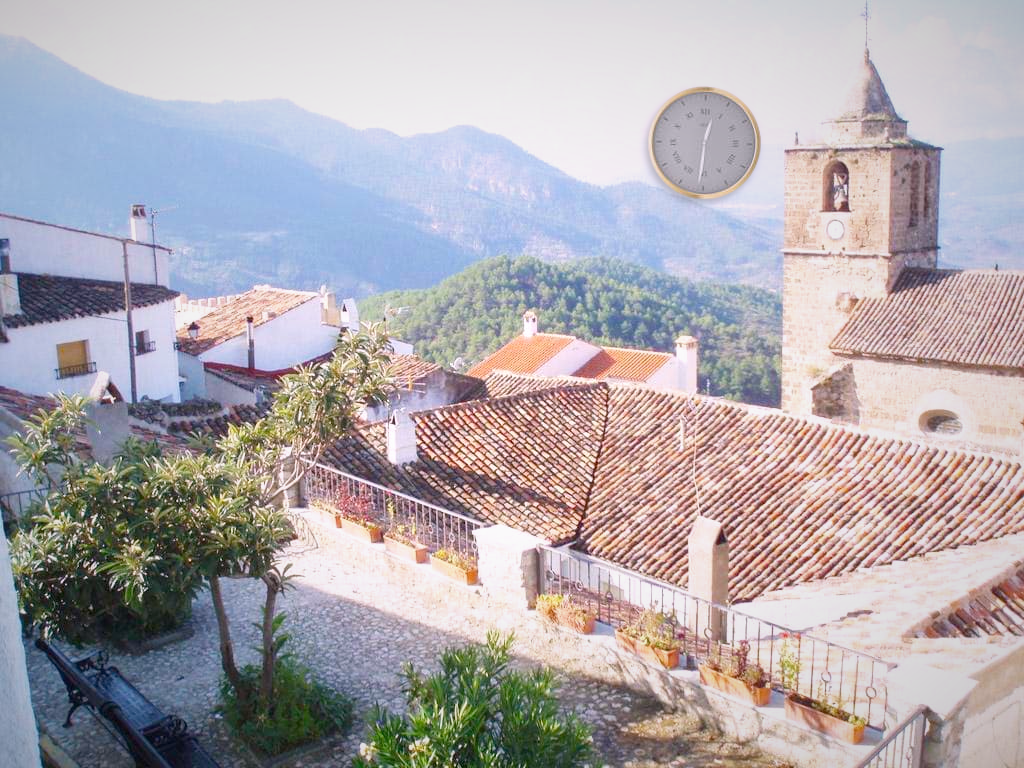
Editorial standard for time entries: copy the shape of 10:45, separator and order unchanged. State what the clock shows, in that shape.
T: 12:31
